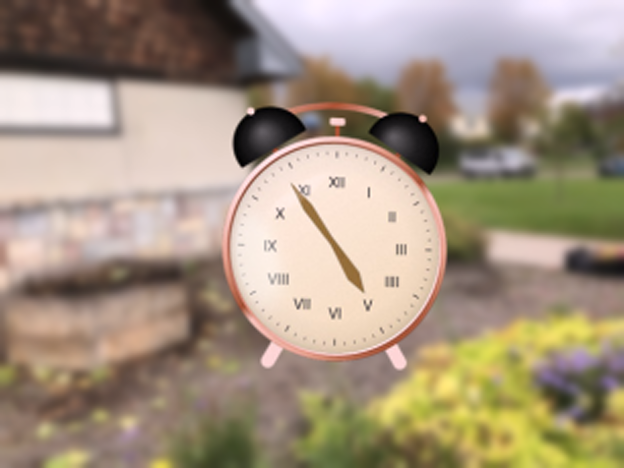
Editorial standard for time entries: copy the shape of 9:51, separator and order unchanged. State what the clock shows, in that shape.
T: 4:54
